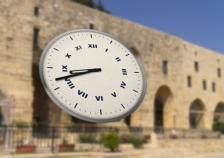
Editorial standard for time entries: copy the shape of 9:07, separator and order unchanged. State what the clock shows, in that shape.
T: 8:42
